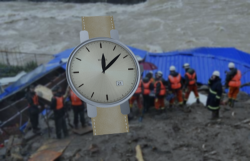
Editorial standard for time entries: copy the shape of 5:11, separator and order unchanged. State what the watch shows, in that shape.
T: 12:08
